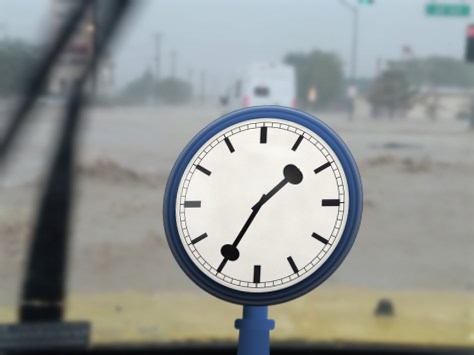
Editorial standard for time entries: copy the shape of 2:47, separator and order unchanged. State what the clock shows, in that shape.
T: 1:35
